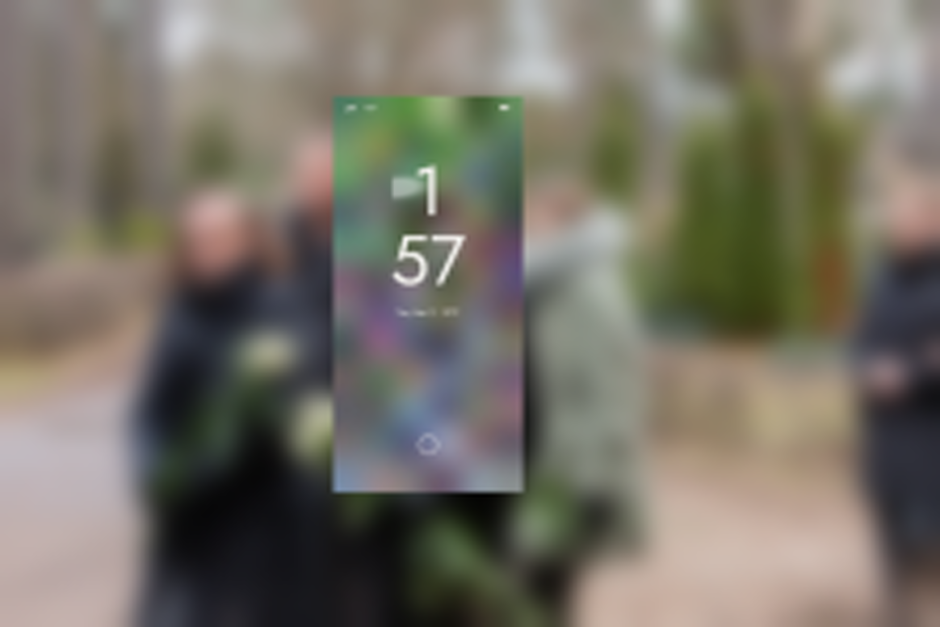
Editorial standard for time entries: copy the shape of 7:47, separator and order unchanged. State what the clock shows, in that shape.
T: 1:57
